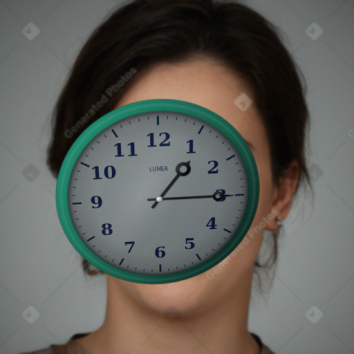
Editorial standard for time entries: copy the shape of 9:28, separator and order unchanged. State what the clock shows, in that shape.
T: 1:15
